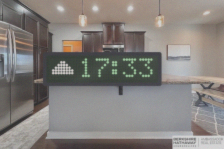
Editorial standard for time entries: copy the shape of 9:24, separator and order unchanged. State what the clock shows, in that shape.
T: 17:33
